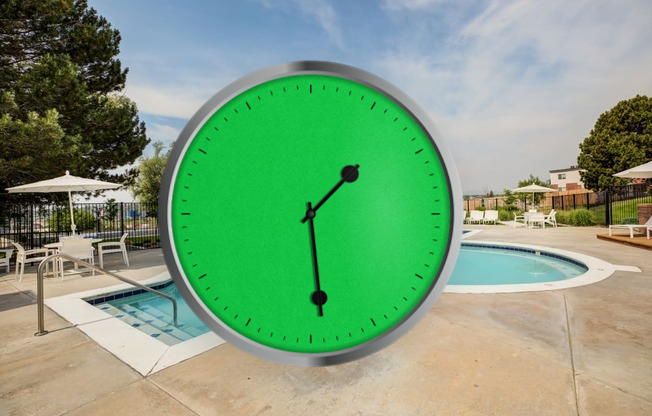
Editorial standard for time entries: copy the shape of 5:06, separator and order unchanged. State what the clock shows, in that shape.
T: 1:29
